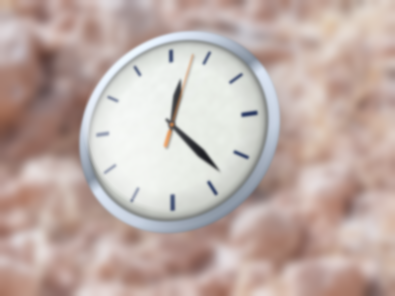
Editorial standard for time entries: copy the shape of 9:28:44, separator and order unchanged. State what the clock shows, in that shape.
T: 12:23:03
